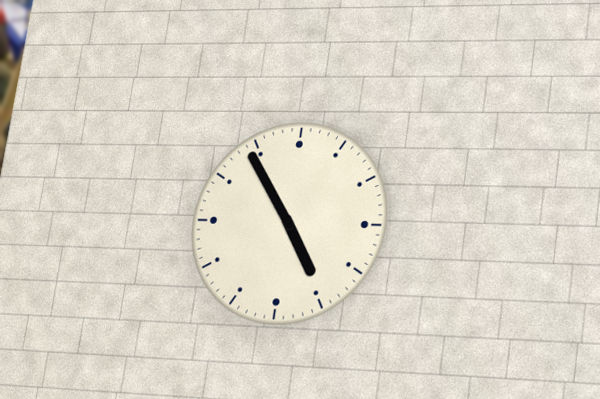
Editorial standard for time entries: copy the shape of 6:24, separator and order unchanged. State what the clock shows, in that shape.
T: 4:54
